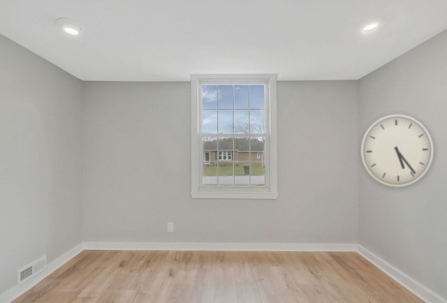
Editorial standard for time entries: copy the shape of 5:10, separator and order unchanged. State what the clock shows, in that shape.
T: 5:24
